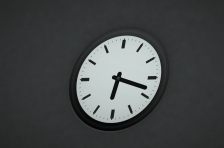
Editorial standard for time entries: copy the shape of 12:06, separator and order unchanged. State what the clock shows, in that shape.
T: 6:18
